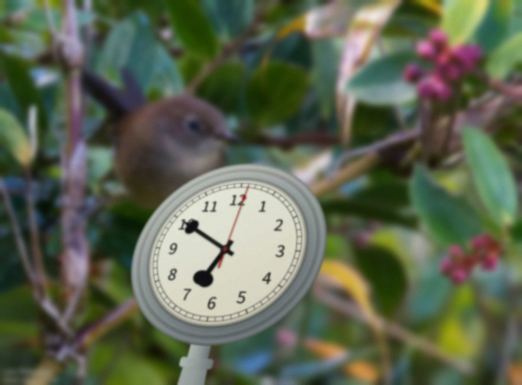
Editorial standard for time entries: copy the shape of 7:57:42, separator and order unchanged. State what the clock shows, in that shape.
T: 6:50:01
